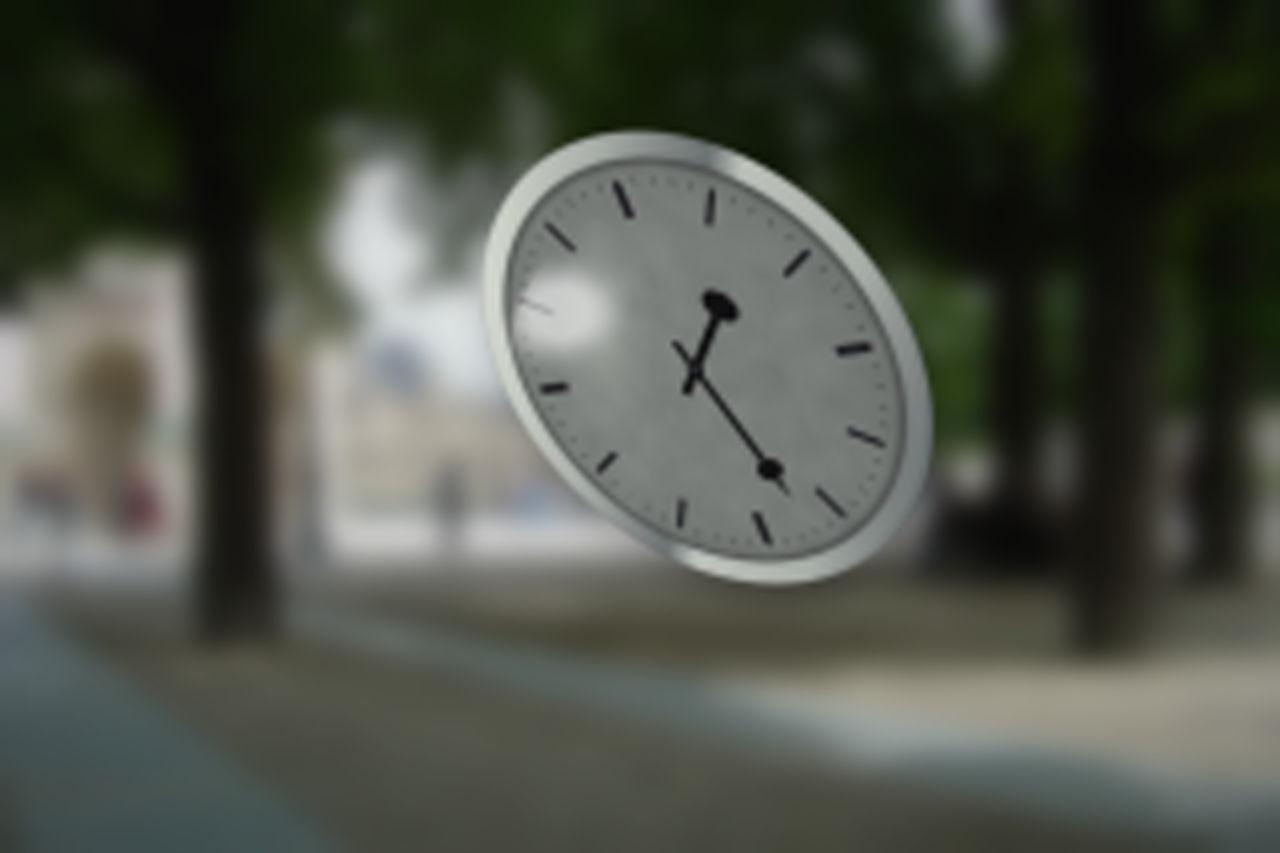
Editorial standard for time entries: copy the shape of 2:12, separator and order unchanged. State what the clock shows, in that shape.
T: 1:27
